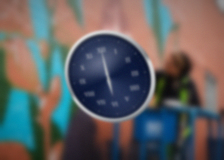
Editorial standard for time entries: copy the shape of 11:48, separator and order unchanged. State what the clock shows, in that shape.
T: 6:00
